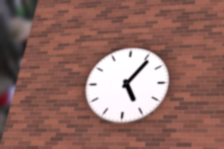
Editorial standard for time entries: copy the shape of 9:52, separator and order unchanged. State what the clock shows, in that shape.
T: 5:06
